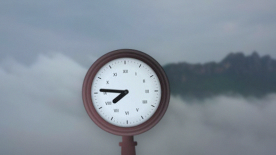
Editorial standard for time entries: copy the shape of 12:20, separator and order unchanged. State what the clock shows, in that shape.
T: 7:46
